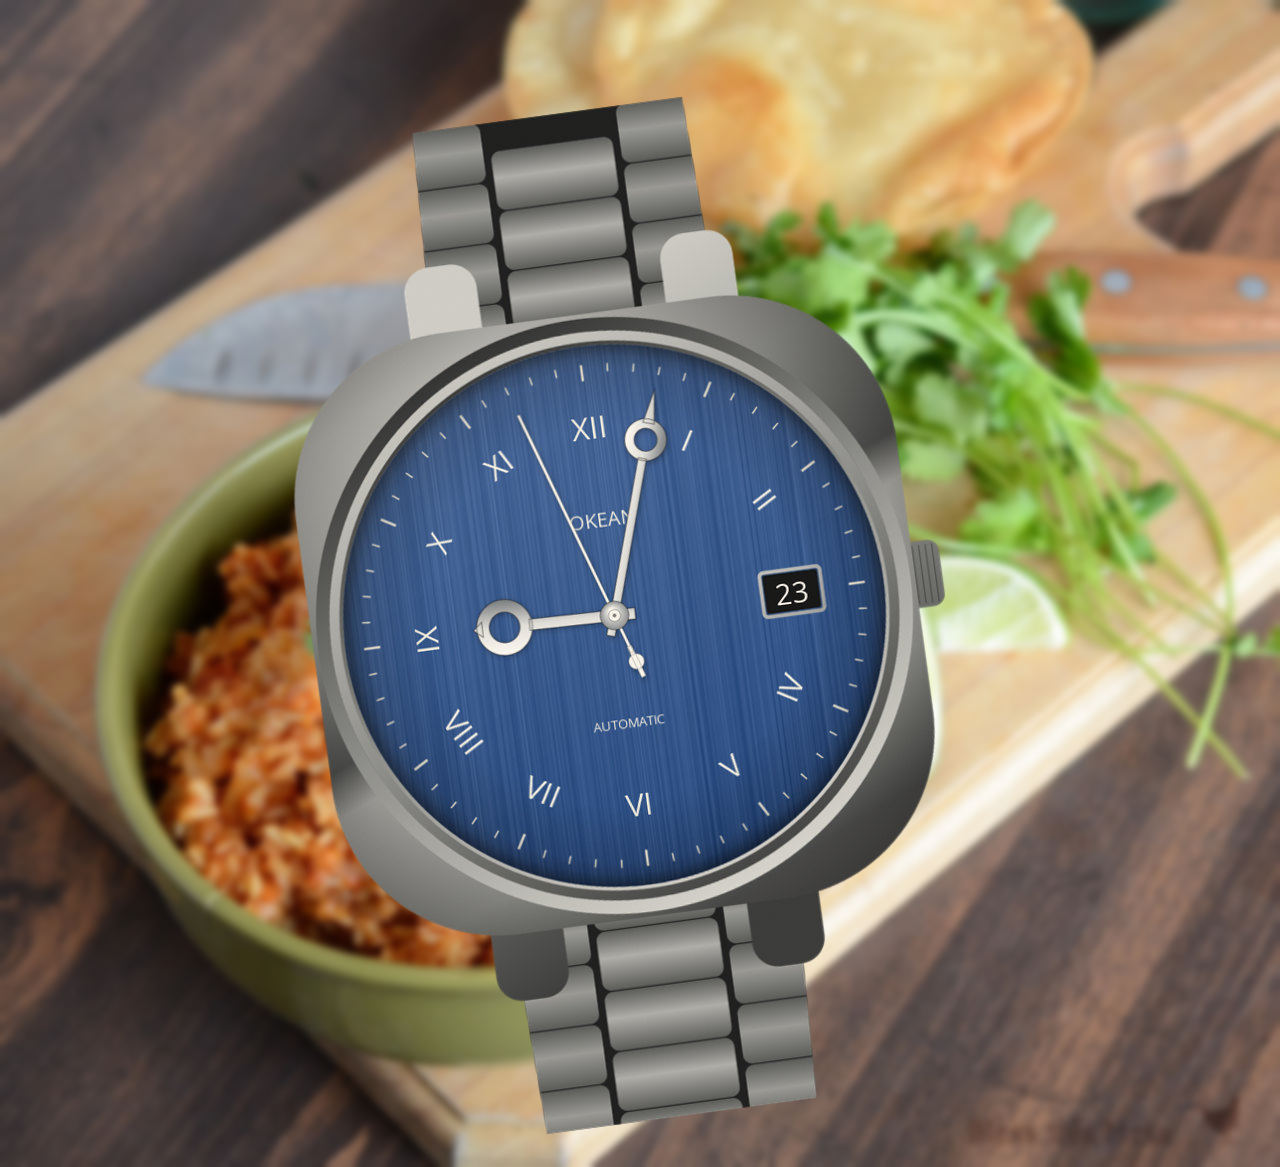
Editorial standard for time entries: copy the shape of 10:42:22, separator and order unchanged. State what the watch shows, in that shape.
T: 9:02:57
